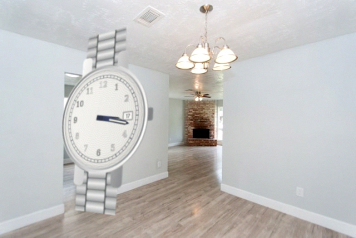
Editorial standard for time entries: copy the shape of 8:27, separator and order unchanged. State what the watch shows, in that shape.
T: 3:17
